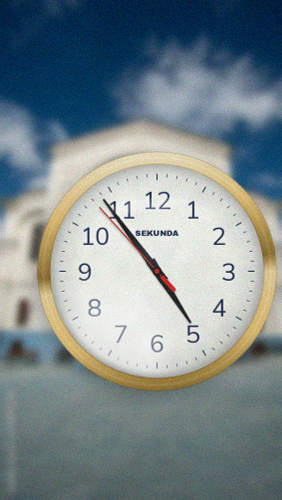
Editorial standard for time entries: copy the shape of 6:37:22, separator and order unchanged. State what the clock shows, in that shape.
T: 4:53:53
